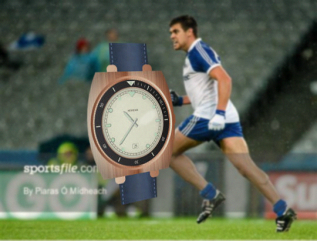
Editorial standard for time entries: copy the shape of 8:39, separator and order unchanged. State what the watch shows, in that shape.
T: 10:37
